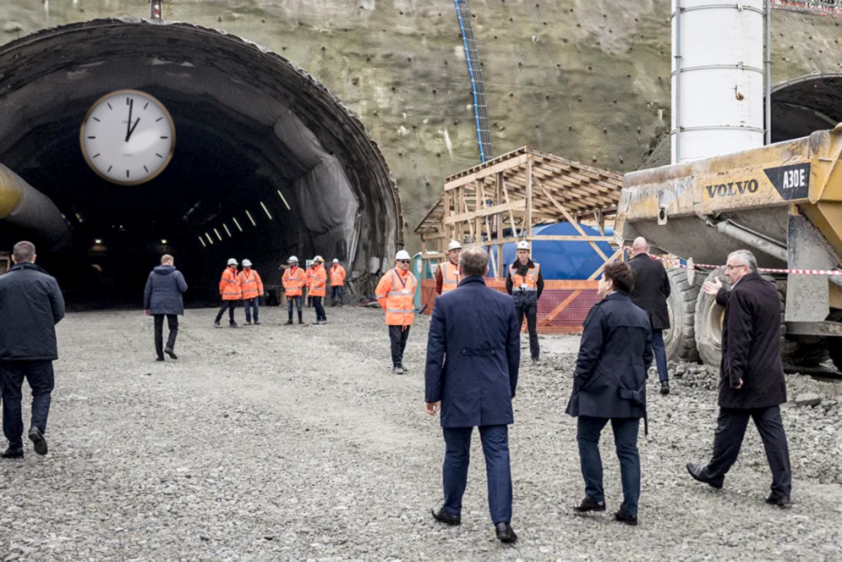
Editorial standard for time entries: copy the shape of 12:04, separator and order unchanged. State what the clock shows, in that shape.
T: 1:01
